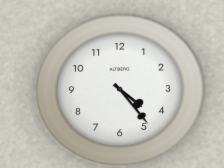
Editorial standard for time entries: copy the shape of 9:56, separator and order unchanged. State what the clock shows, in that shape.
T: 4:24
